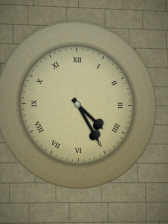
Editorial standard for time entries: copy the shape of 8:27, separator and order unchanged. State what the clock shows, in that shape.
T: 4:25
